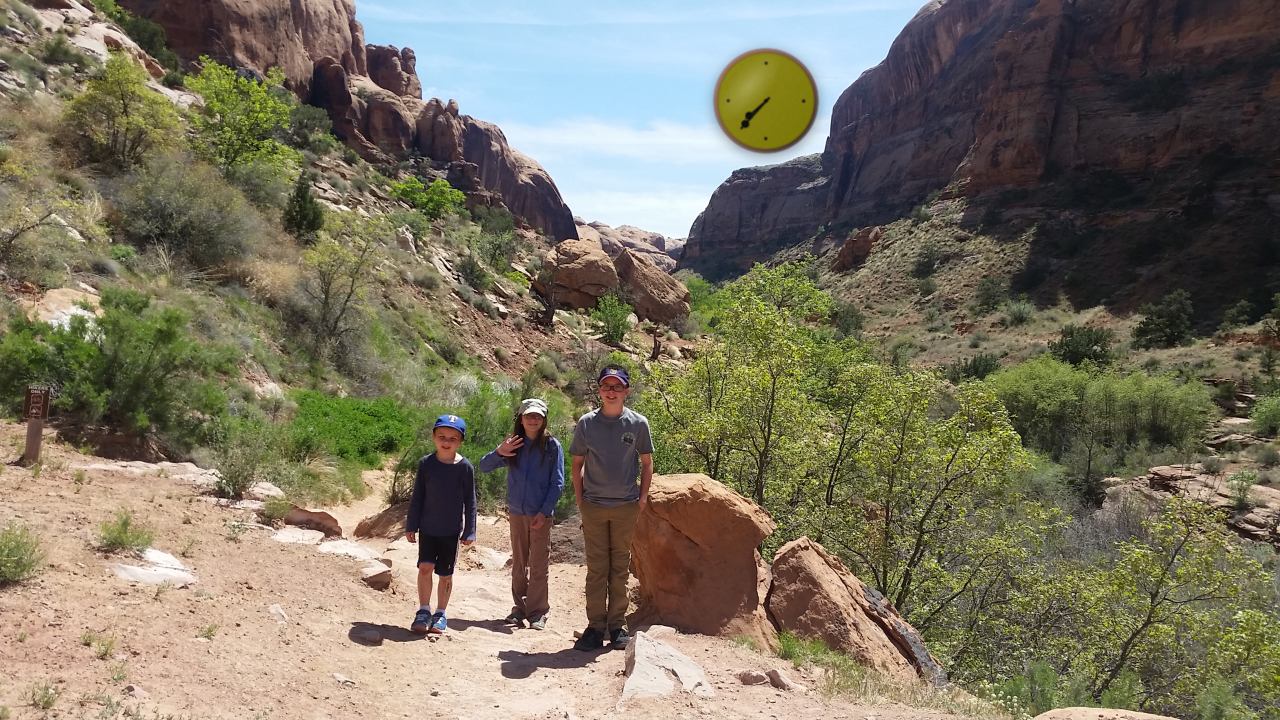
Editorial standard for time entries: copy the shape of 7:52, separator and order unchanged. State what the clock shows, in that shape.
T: 7:37
